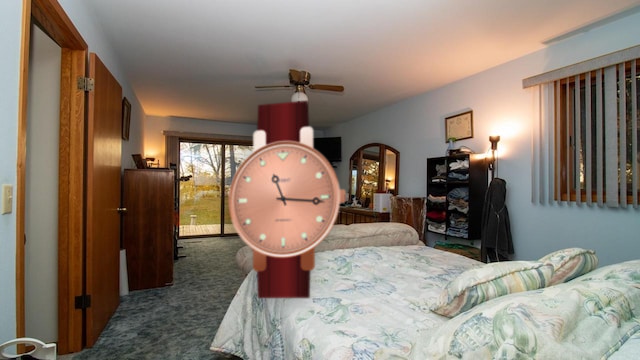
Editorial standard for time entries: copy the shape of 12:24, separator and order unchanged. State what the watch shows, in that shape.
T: 11:16
